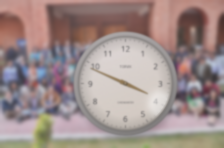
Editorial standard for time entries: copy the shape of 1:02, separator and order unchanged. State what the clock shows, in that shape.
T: 3:49
